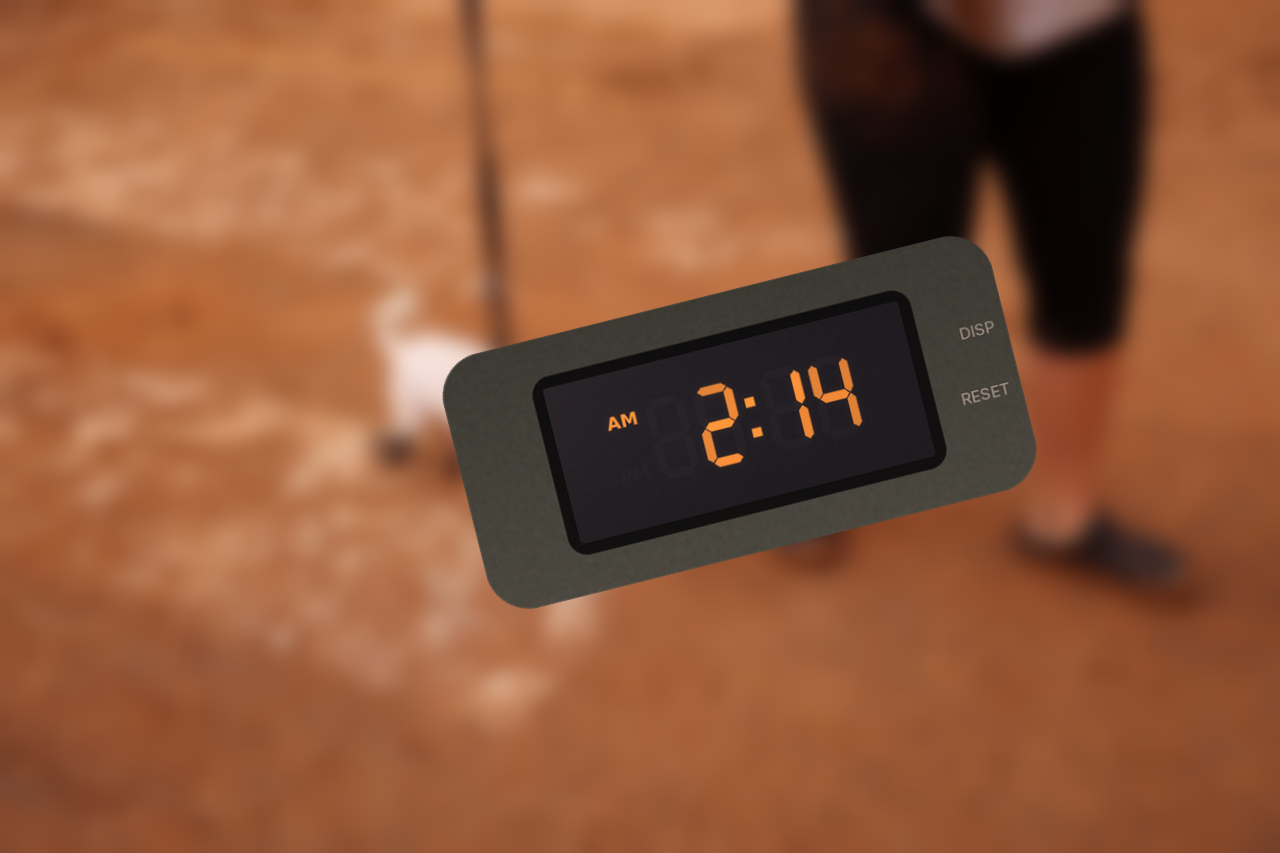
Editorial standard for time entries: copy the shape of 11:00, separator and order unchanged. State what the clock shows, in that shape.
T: 2:14
